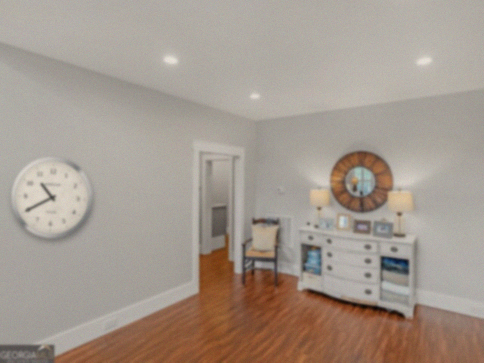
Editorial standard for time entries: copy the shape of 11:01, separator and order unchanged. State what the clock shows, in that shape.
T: 10:40
